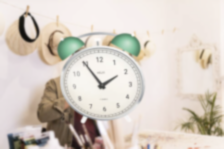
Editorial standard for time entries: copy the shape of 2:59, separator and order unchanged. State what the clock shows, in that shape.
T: 1:55
